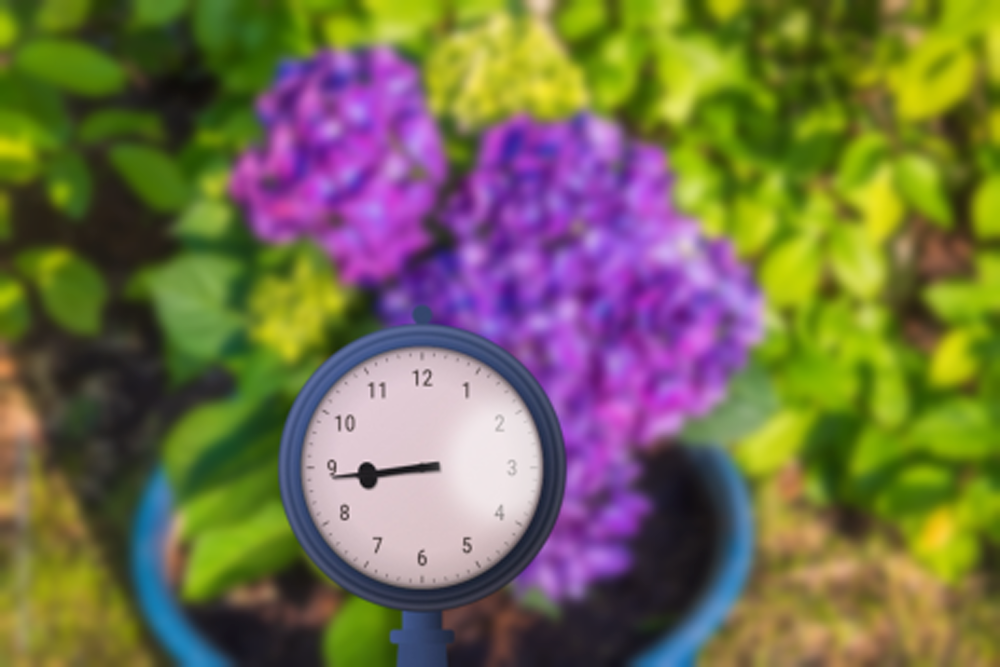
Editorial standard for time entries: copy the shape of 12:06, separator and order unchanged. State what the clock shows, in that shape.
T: 8:44
